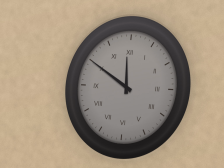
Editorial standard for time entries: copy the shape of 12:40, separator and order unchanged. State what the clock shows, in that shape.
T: 11:50
